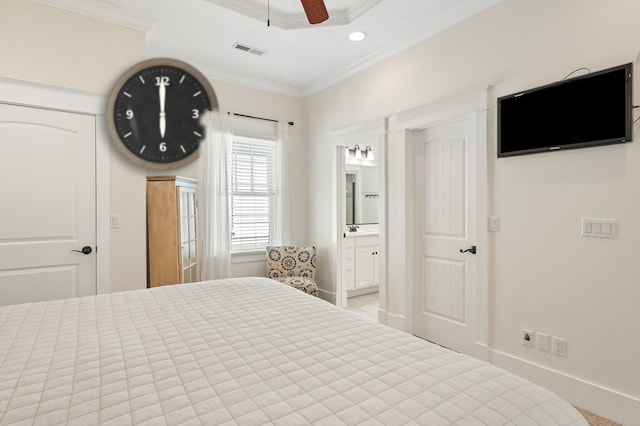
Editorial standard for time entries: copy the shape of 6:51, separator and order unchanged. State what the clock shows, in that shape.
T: 6:00
